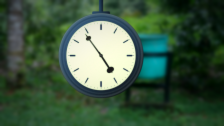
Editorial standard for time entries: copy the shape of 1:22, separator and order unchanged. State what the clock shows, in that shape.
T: 4:54
